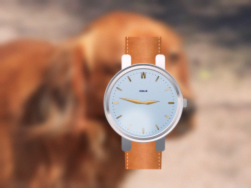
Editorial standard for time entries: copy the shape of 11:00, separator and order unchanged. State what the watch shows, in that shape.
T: 2:47
